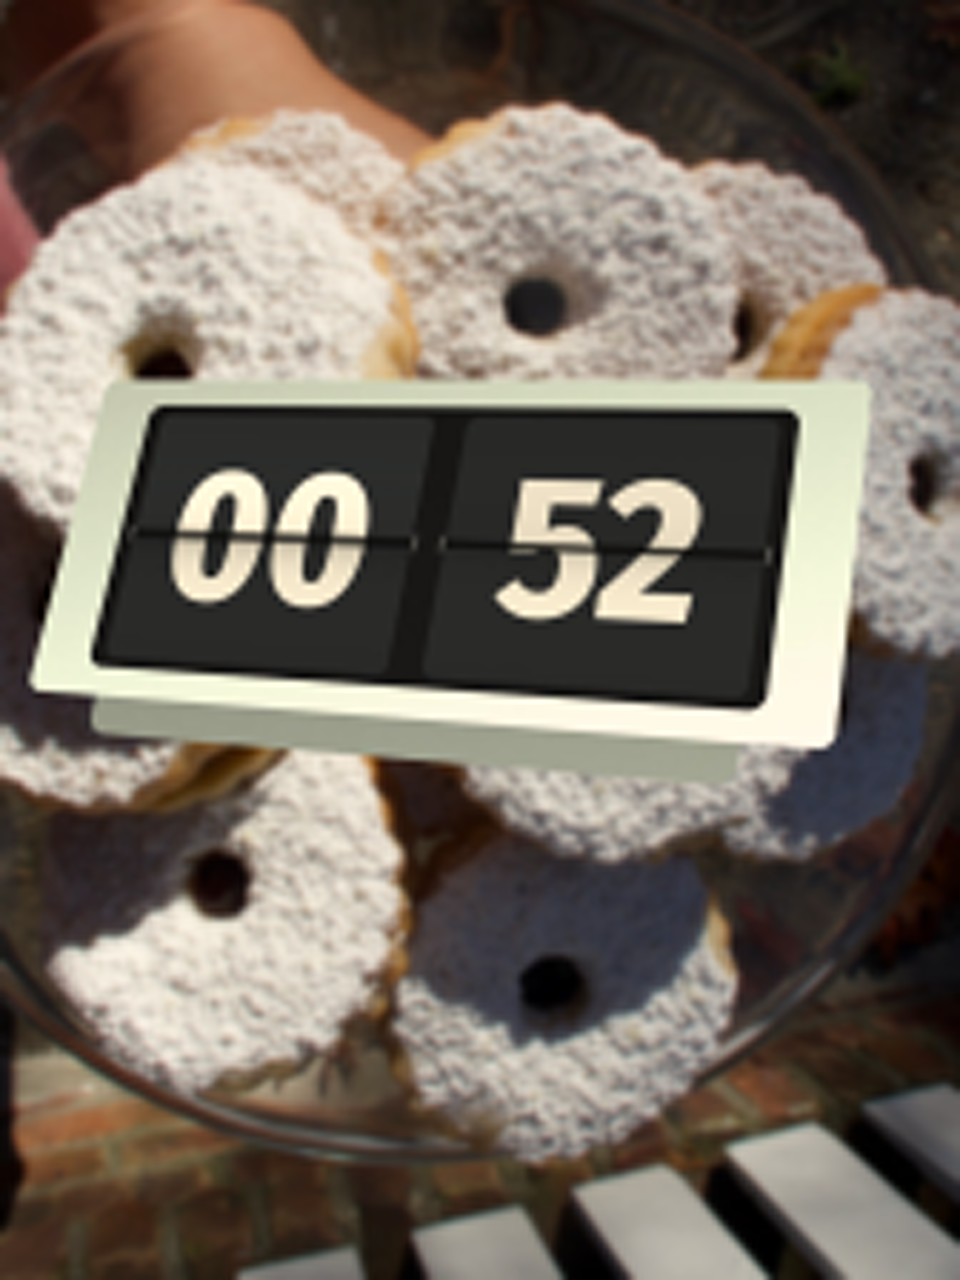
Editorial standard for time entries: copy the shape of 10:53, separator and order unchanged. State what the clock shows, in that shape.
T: 0:52
